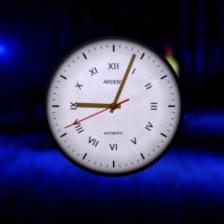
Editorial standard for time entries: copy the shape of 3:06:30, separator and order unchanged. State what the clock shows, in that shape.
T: 9:03:41
